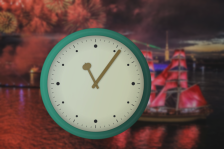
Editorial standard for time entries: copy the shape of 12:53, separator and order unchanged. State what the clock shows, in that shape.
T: 11:06
